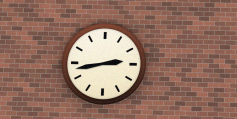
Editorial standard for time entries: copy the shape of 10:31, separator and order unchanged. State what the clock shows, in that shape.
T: 2:43
